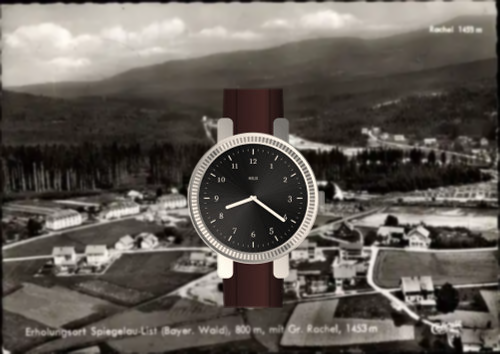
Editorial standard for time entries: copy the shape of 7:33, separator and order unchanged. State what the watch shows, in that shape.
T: 8:21
